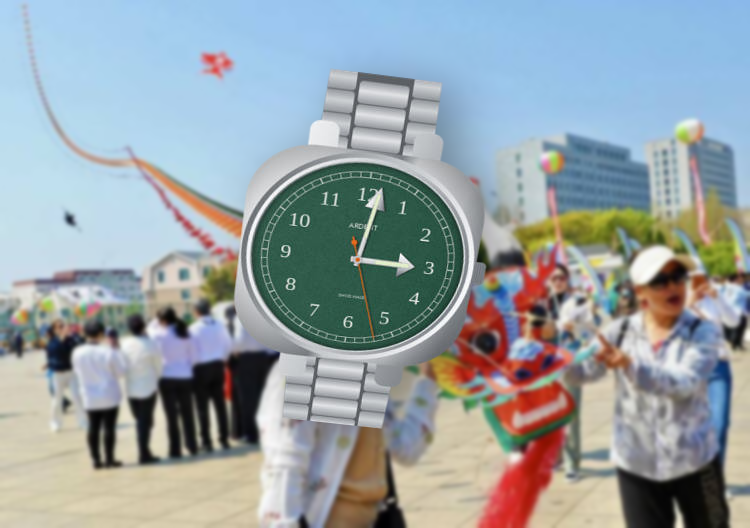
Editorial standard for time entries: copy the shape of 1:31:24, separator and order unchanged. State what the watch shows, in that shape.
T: 3:01:27
